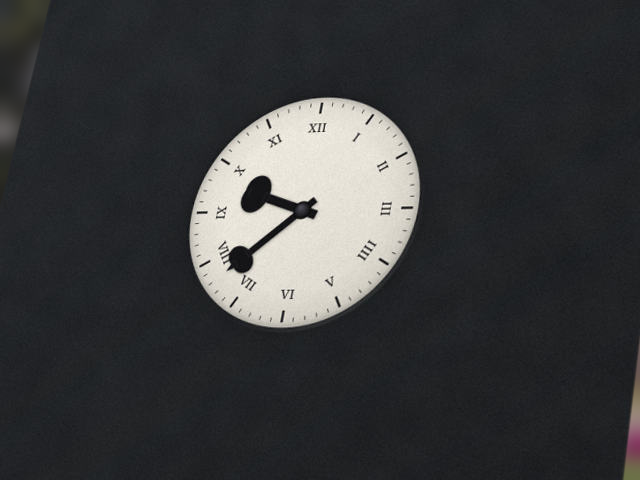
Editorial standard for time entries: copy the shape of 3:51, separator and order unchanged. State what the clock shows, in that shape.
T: 9:38
